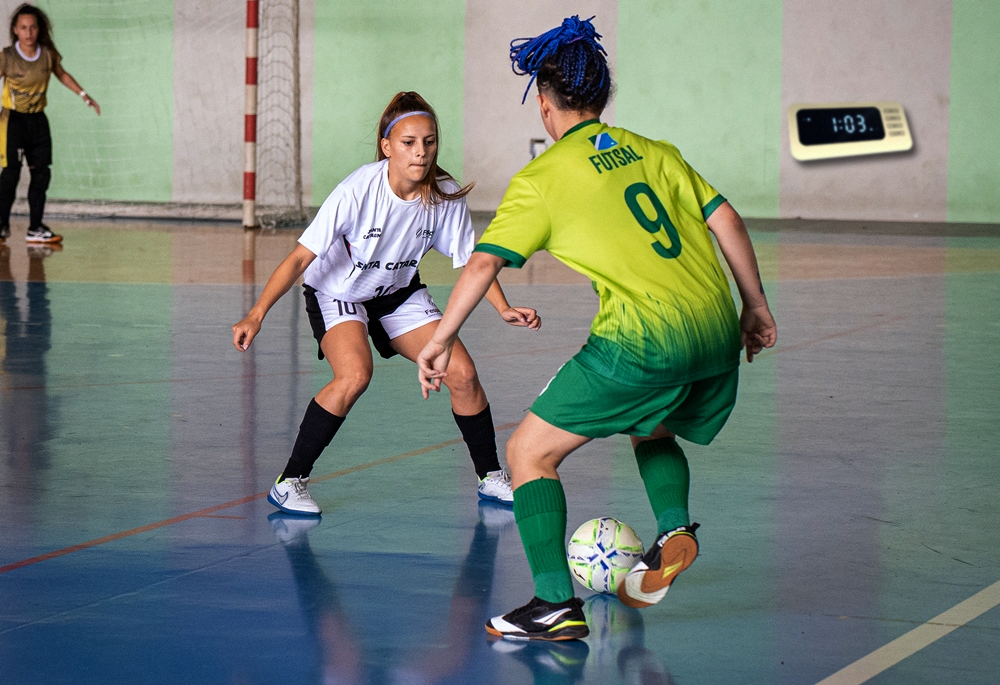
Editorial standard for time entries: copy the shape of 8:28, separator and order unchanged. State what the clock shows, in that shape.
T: 1:03
